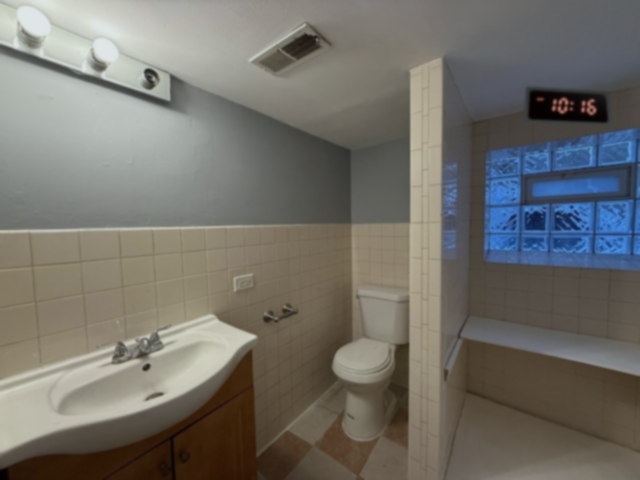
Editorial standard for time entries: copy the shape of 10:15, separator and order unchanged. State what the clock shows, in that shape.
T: 10:16
